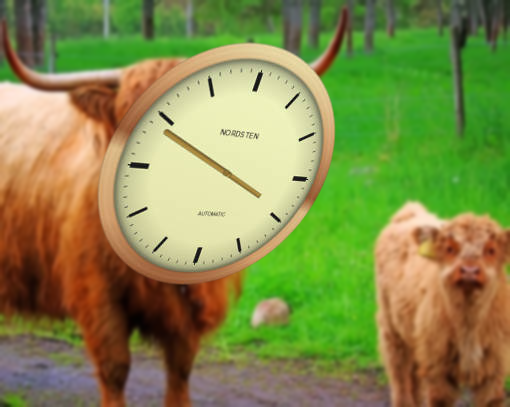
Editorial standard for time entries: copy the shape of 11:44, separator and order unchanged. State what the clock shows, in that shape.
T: 3:49
